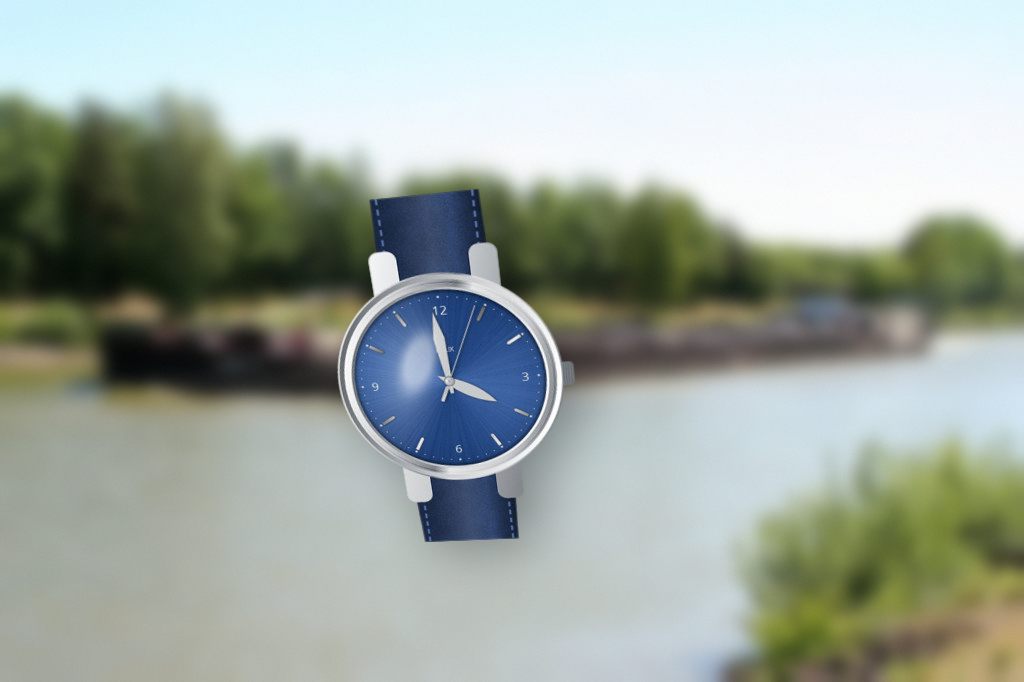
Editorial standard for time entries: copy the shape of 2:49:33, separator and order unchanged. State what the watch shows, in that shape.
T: 3:59:04
